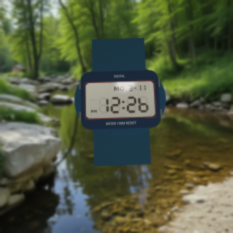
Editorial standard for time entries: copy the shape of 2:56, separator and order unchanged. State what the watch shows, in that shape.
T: 12:26
